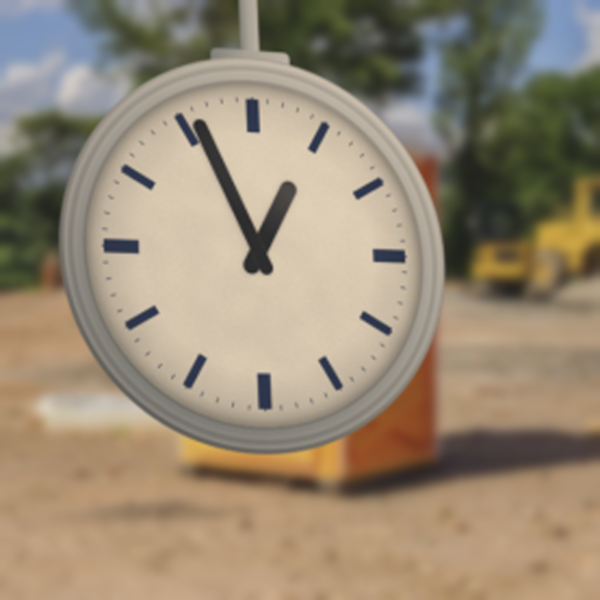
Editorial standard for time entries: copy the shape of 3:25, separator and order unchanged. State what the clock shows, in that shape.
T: 12:56
